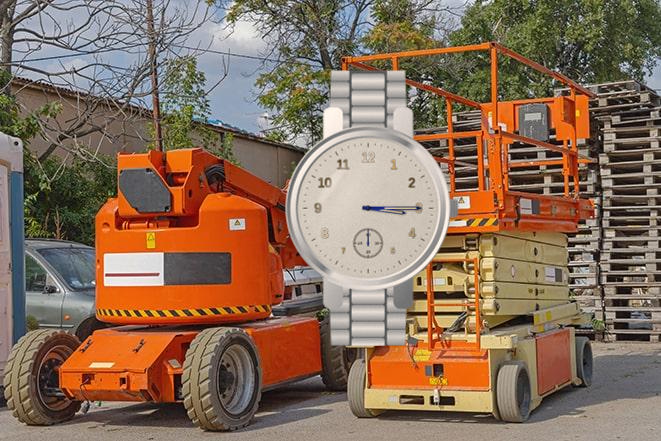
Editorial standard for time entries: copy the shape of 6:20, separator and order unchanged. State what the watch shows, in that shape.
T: 3:15
